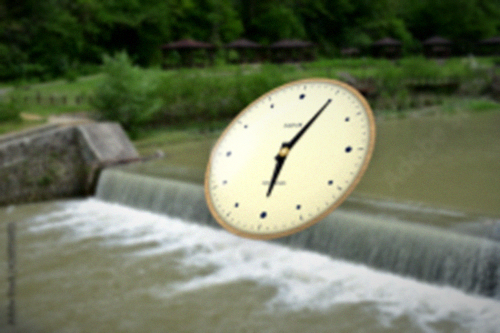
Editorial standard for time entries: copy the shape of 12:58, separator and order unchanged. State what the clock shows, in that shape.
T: 6:05
